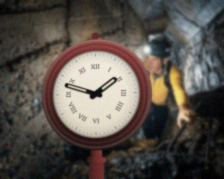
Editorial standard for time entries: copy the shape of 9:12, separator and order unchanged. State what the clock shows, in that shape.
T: 1:48
